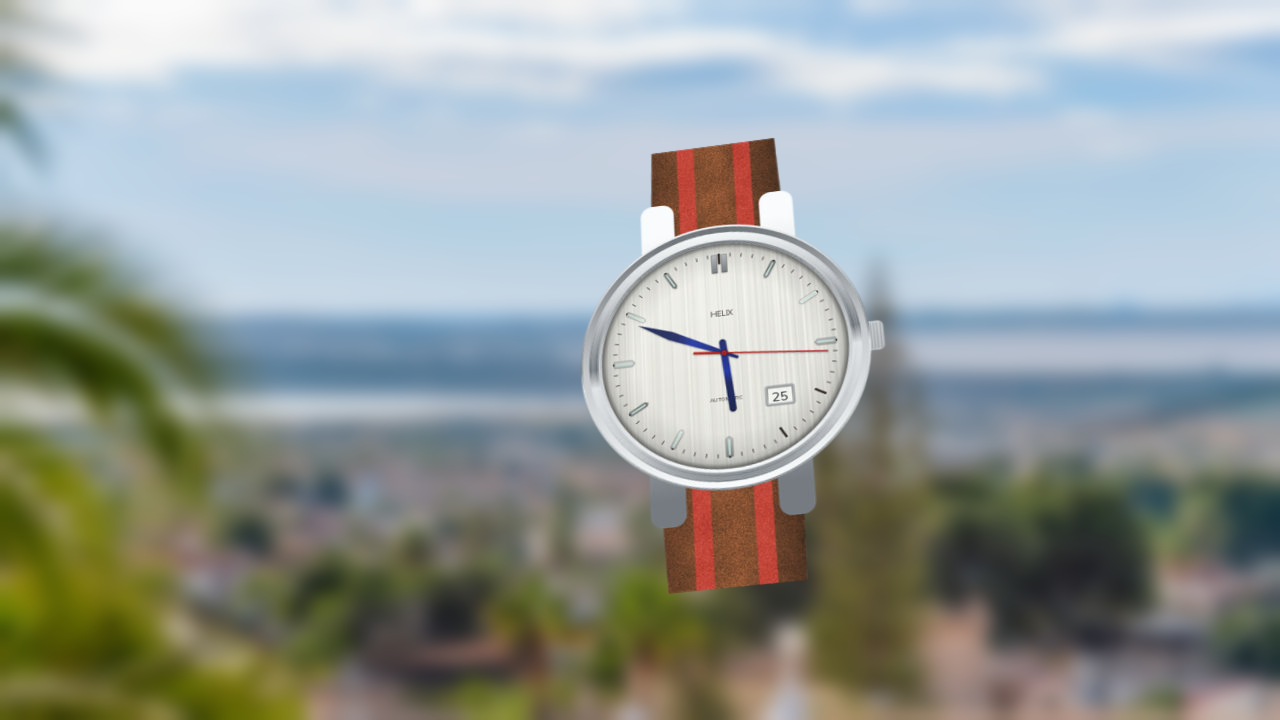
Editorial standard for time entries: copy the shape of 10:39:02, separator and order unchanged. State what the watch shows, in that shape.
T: 5:49:16
